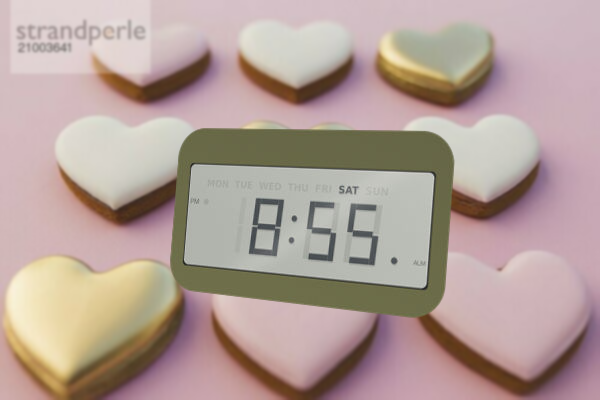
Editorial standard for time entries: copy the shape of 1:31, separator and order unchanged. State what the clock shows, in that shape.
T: 8:55
